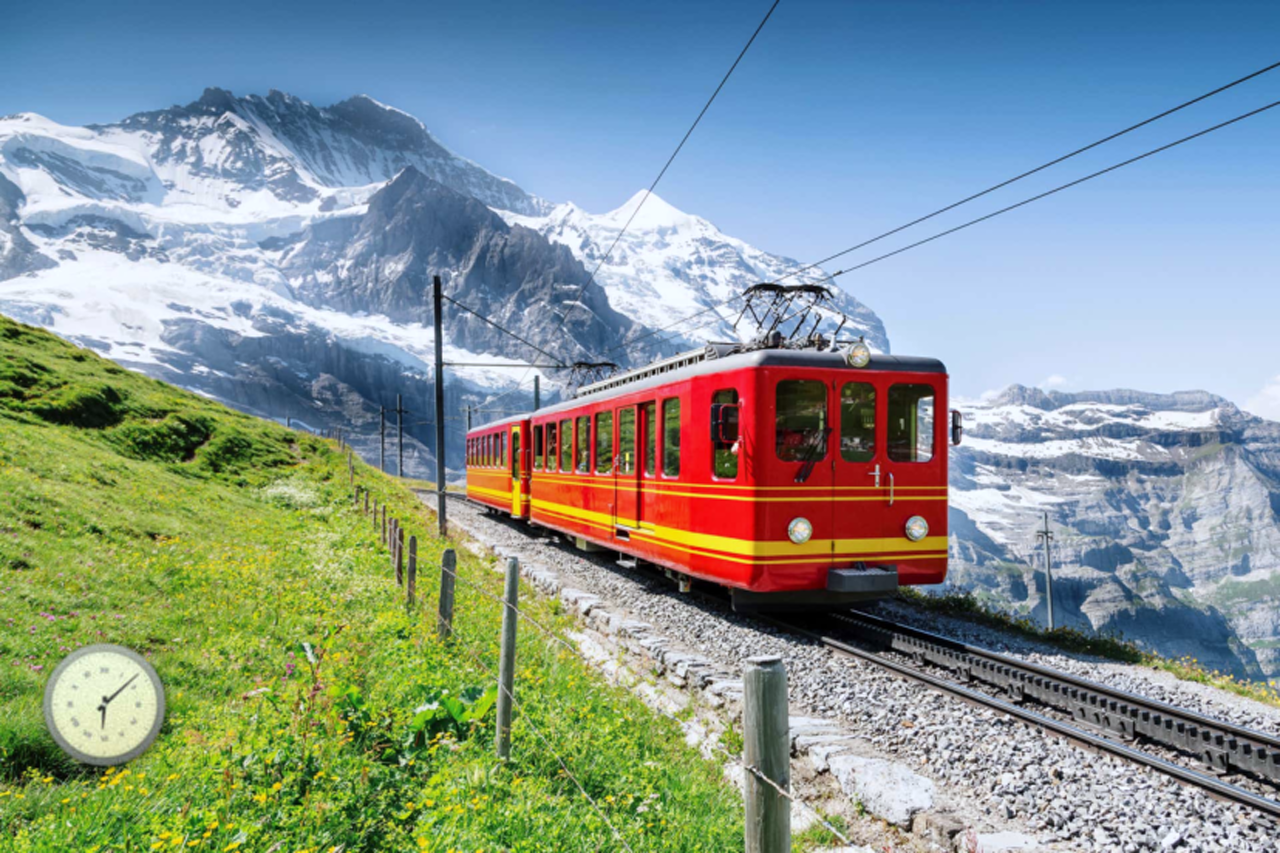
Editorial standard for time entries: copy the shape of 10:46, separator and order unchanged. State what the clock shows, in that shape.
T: 6:08
